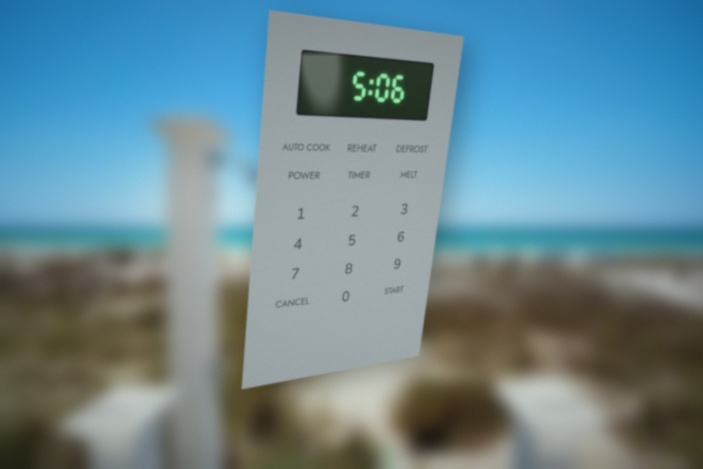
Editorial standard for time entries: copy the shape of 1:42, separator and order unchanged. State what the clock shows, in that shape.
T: 5:06
